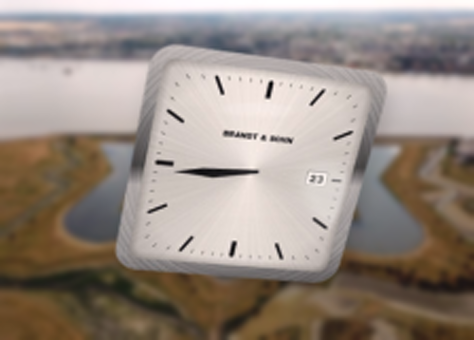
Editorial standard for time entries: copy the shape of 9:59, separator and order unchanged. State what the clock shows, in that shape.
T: 8:44
